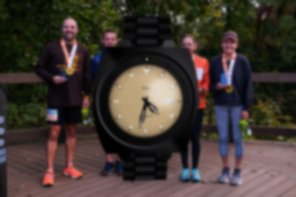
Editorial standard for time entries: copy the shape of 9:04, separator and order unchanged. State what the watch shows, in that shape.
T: 4:32
